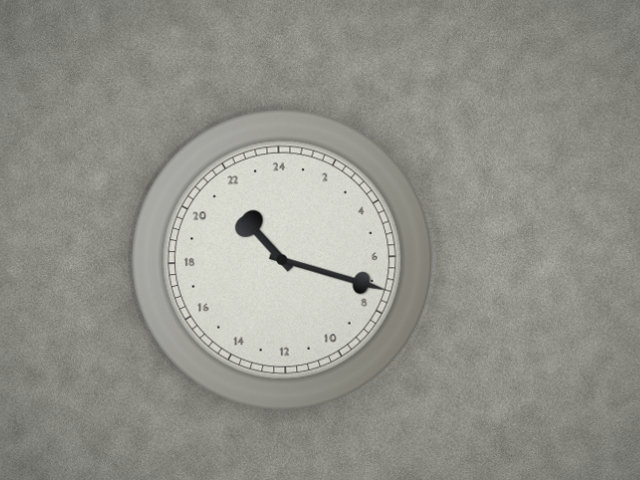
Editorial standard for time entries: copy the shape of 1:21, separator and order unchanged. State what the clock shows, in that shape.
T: 21:18
